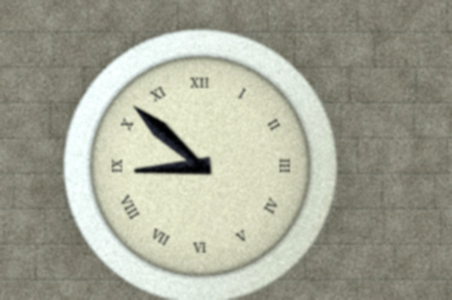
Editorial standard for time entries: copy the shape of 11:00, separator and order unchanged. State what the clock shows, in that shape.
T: 8:52
